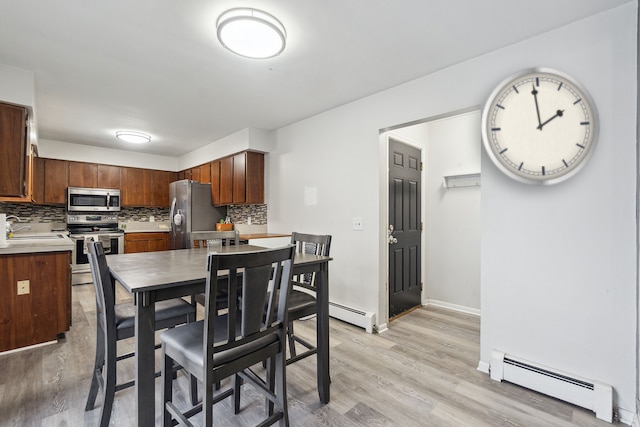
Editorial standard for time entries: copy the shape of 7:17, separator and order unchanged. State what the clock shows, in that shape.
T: 1:59
